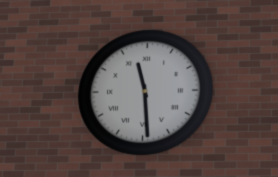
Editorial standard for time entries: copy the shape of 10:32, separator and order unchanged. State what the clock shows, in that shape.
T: 11:29
